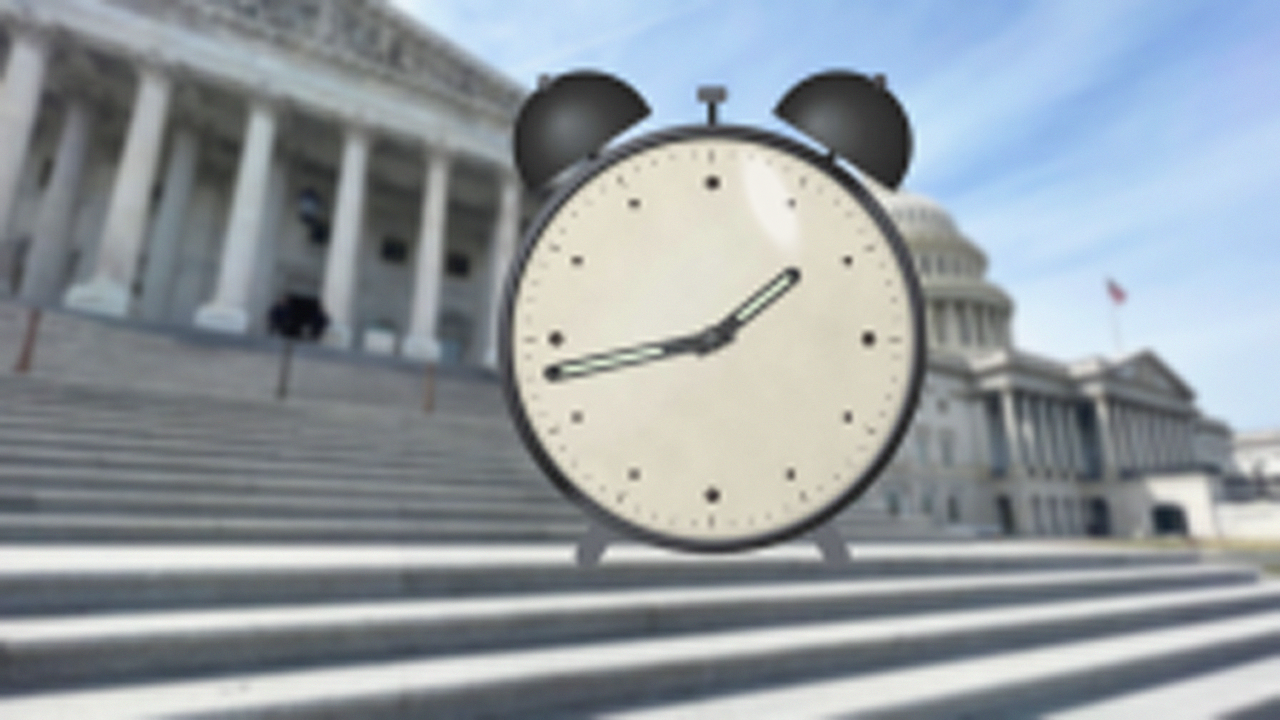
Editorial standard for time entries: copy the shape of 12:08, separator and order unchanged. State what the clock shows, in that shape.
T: 1:43
